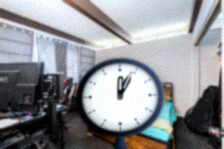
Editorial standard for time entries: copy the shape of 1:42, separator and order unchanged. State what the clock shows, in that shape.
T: 12:04
